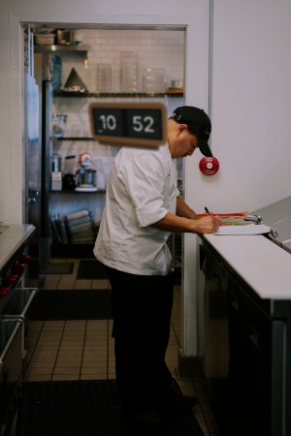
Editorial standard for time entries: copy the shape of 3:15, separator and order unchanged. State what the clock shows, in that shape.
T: 10:52
